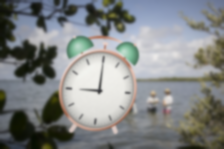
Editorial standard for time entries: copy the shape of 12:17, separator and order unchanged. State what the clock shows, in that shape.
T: 9:00
